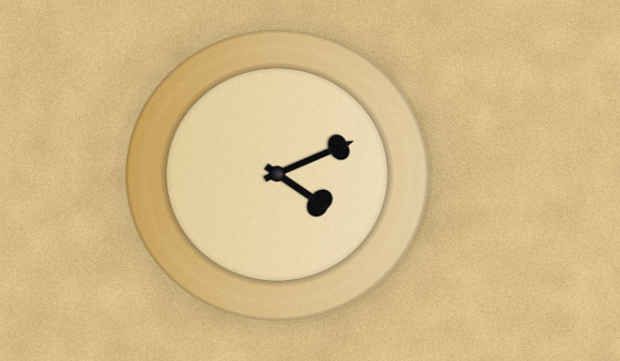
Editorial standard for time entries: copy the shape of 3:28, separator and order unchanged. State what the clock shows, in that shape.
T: 4:11
